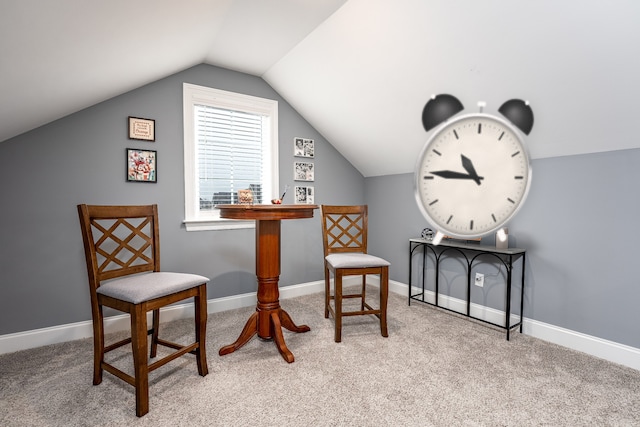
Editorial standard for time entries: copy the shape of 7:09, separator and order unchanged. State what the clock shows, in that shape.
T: 10:46
